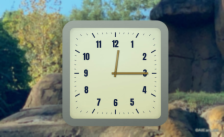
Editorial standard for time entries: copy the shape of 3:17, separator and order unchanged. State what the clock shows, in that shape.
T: 12:15
